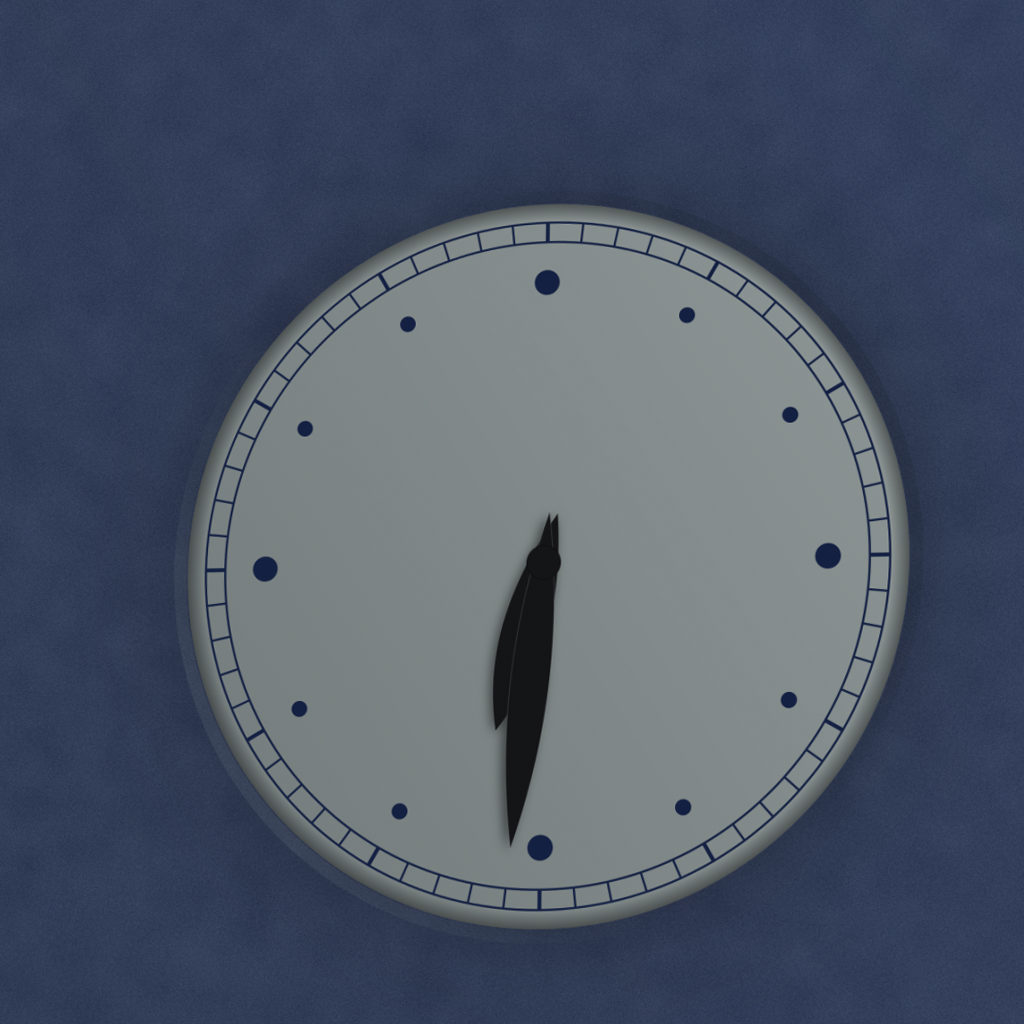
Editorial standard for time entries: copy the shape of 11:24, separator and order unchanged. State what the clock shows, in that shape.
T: 6:31
